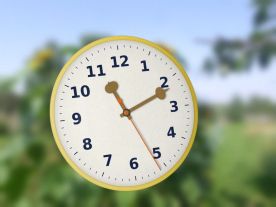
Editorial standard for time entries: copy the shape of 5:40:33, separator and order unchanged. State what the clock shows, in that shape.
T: 11:11:26
